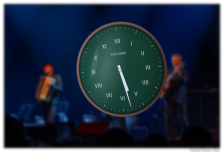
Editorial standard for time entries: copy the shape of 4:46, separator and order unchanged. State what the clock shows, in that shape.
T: 5:28
